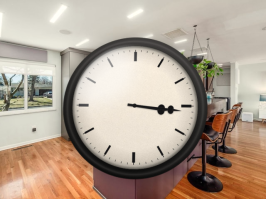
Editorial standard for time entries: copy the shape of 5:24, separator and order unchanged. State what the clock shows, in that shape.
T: 3:16
